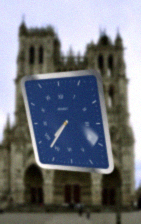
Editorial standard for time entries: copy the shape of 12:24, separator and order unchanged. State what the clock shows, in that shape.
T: 7:37
